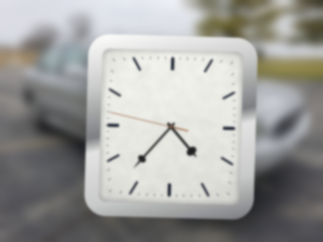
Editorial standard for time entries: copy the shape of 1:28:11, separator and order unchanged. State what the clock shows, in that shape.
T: 4:36:47
